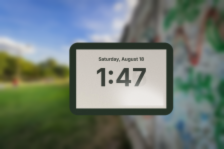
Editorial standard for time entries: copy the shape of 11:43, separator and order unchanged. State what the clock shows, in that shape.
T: 1:47
